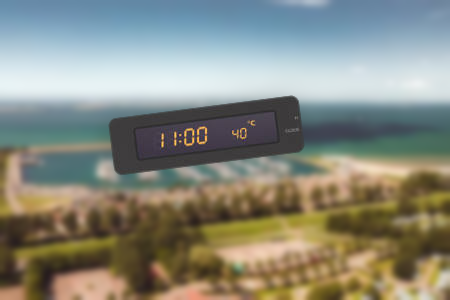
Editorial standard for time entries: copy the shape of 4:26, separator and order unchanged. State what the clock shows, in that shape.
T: 11:00
